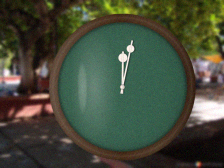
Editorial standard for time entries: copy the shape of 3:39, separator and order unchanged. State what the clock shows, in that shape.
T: 12:02
